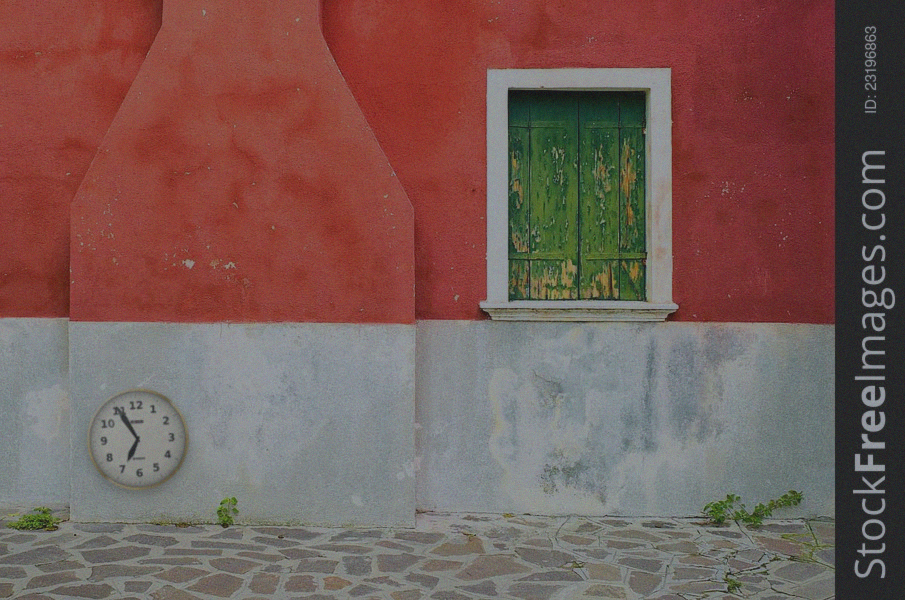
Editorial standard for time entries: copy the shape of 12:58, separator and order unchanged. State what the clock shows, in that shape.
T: 6:55
